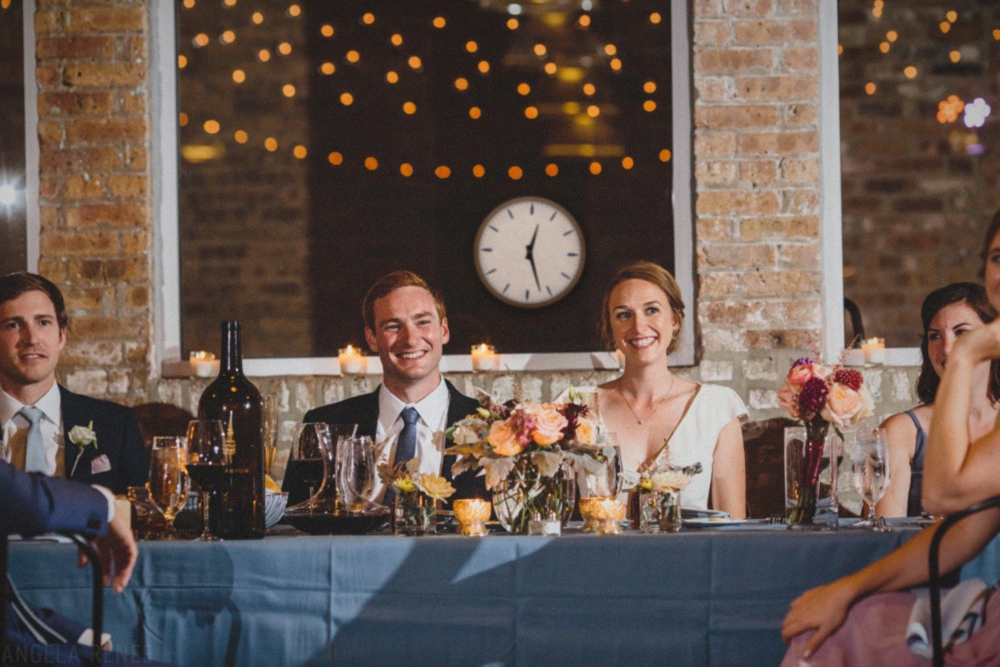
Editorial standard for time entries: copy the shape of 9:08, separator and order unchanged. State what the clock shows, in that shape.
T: 12:27
